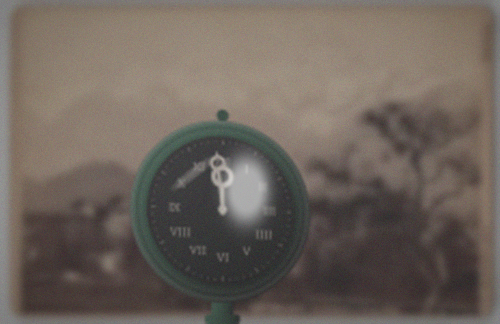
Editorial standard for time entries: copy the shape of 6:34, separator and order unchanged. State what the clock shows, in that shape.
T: 11:59
